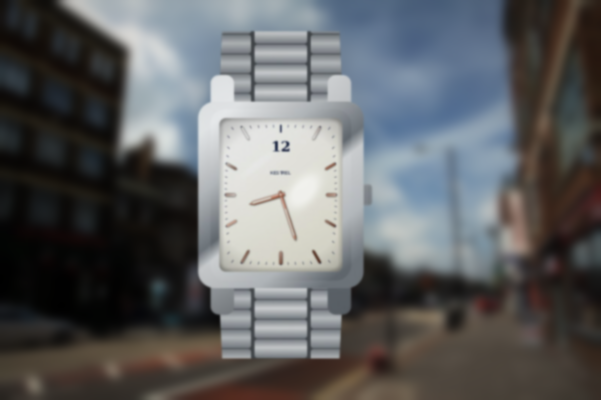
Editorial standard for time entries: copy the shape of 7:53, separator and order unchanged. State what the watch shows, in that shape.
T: 8:27
